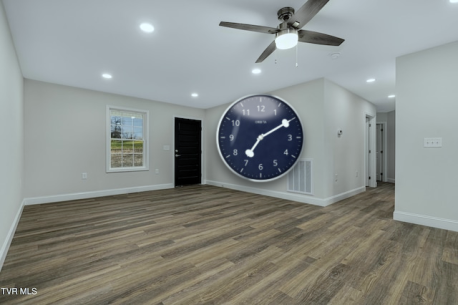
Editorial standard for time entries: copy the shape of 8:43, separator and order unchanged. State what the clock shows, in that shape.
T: 7:10
